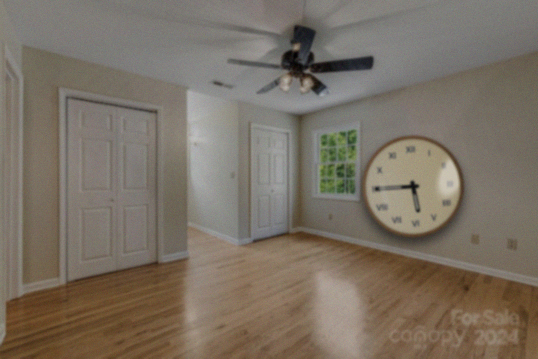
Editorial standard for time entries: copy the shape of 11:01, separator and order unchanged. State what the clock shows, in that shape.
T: 5:45
